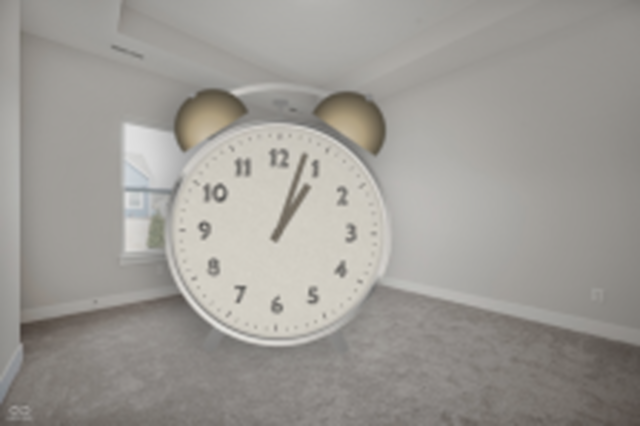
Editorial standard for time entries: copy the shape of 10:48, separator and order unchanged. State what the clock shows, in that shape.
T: 1:03
